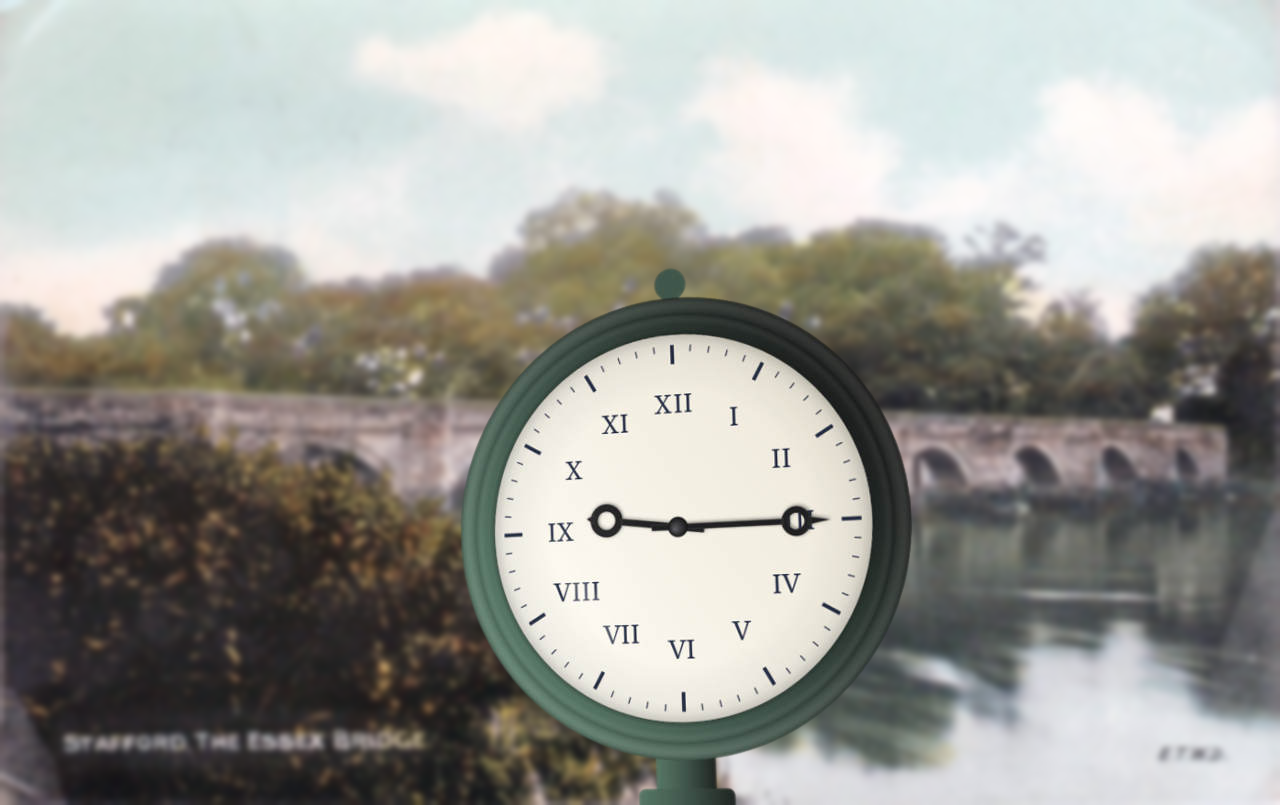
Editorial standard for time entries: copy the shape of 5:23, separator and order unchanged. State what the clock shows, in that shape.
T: 9:15
